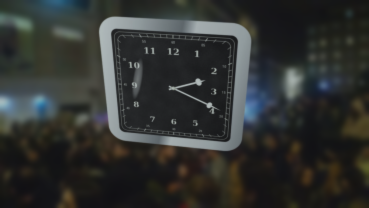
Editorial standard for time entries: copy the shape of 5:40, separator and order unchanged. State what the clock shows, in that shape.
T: 2:19
